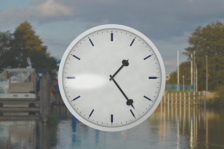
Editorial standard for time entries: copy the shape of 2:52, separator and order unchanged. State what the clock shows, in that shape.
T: 1:24
